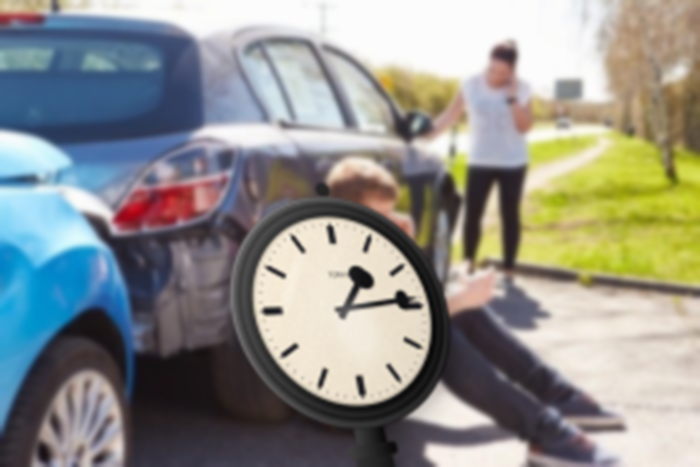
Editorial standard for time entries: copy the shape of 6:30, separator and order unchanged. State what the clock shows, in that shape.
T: 1:14
